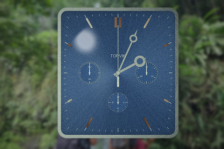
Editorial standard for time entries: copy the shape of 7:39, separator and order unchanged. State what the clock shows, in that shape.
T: 2:04
